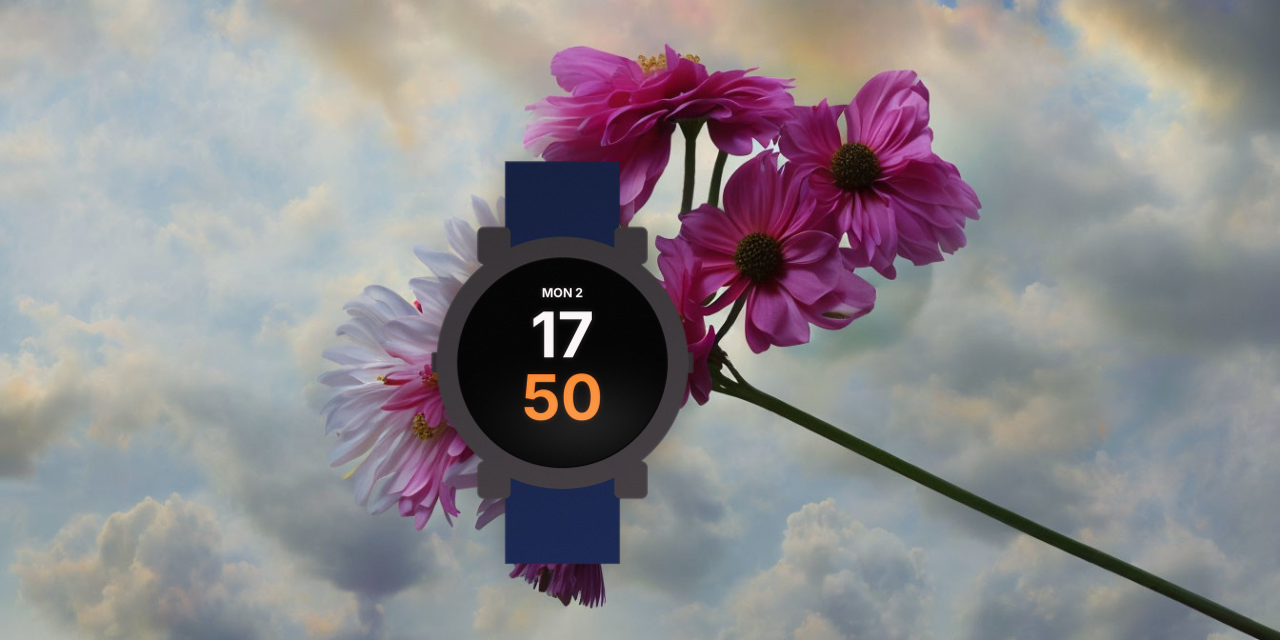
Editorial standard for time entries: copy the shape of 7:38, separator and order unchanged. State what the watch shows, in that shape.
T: 17:50
